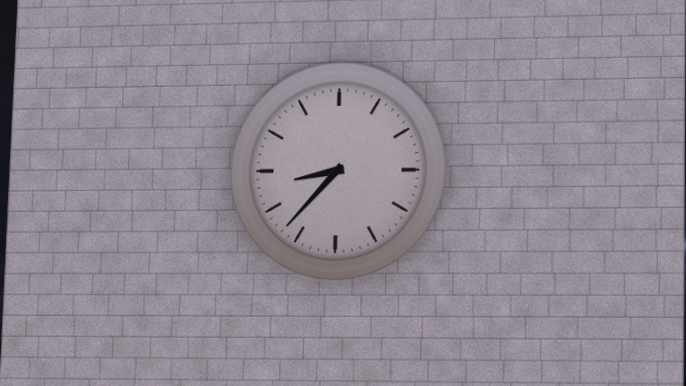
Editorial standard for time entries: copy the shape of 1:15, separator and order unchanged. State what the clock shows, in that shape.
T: 8:37
